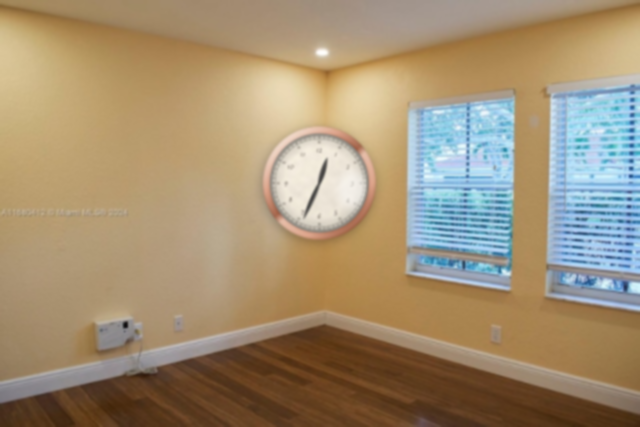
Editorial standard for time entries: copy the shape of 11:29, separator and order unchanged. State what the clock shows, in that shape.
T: 12:34
